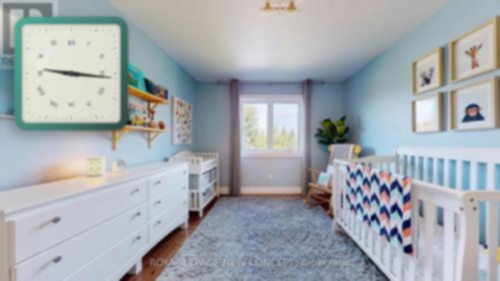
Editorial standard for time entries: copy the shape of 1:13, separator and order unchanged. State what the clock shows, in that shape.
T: 9:16
